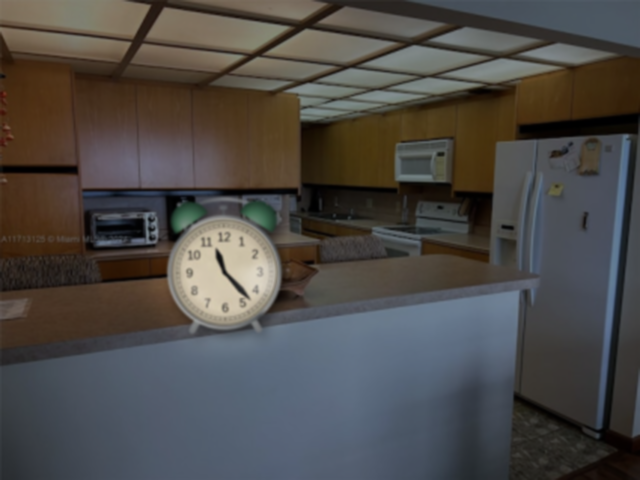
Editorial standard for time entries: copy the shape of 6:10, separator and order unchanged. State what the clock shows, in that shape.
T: 11:23
